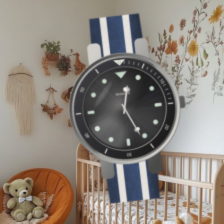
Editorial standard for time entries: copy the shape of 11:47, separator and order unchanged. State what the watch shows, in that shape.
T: 12:26
